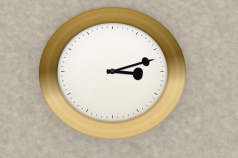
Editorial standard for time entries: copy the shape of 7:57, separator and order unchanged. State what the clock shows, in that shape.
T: 3:12
